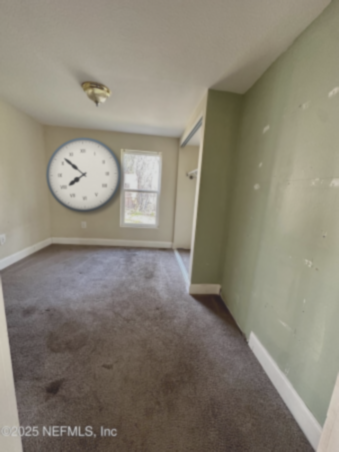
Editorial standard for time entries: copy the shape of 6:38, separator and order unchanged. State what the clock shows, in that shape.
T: 7:52
